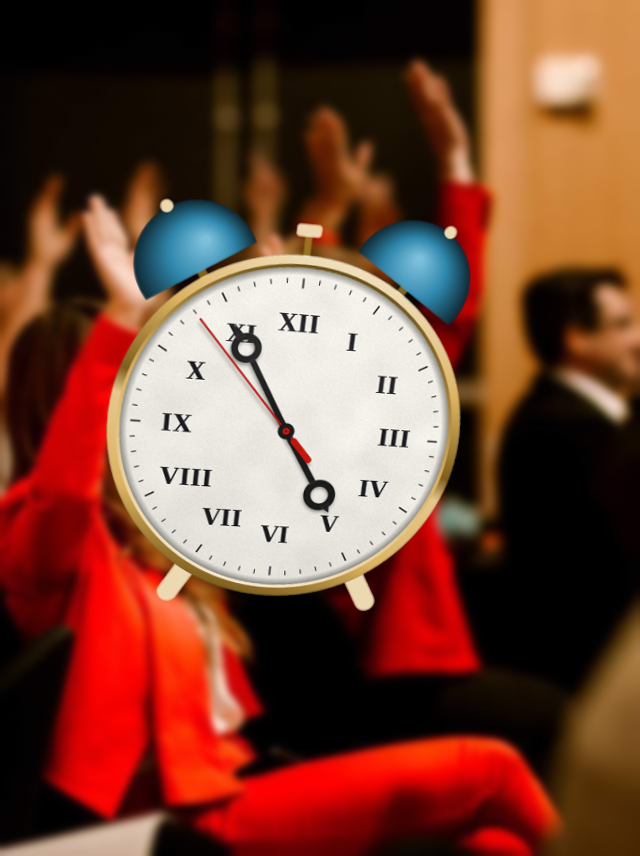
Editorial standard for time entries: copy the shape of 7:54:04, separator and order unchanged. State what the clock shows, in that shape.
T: 4:54:53
